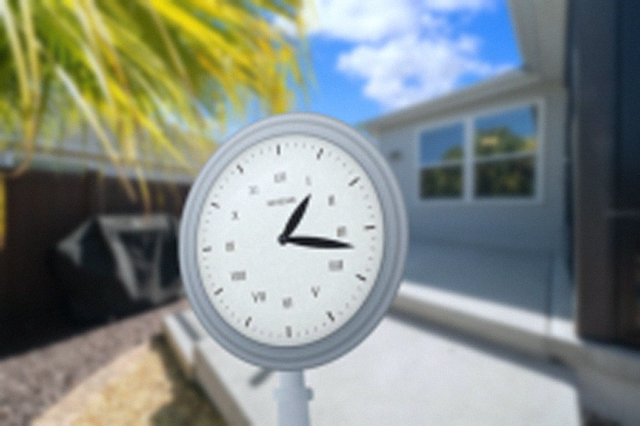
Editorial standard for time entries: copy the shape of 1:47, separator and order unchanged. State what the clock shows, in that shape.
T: 1:17
